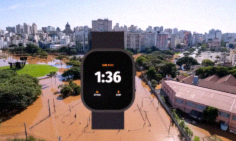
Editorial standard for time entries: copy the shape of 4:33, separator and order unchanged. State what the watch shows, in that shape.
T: 1:36
